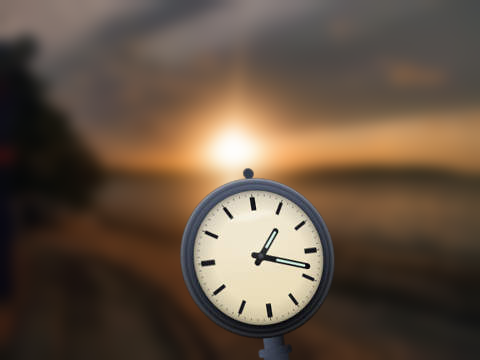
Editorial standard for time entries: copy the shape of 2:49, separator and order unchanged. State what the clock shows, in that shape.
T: 1:18
